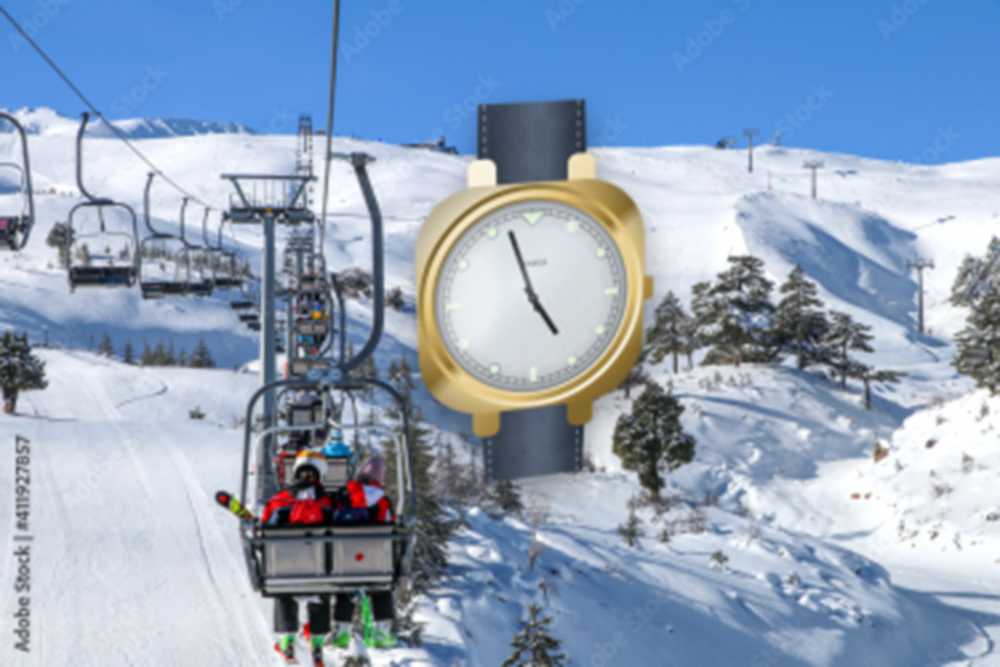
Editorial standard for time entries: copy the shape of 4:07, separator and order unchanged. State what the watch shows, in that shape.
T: 4:57
